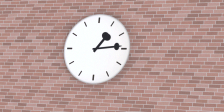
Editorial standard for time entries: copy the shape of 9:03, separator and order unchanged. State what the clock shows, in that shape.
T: 1:14
